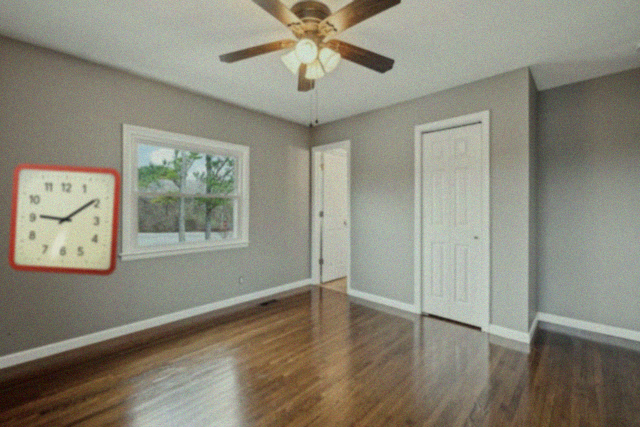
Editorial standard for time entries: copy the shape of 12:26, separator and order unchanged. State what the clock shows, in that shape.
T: 9:09
